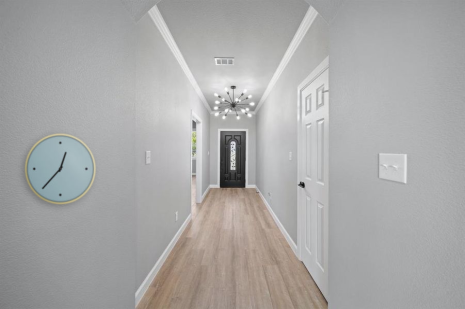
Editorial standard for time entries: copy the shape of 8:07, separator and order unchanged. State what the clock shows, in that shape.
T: 12:37
